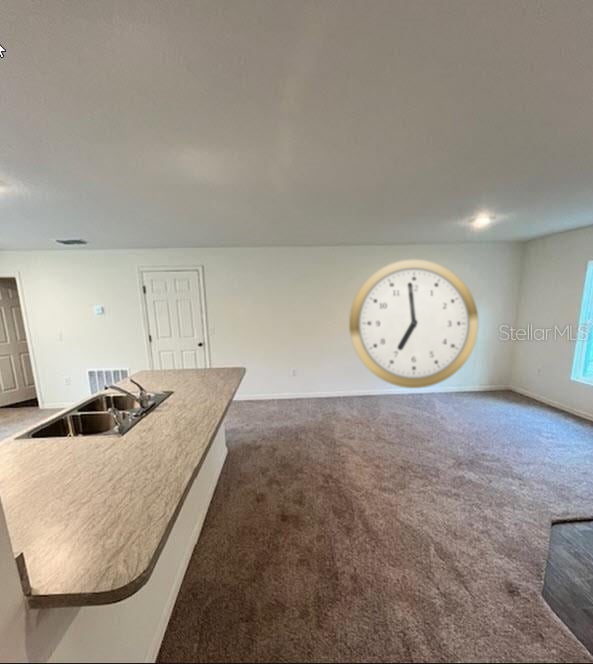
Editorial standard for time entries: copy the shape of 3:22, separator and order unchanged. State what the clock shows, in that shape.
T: 6:59
